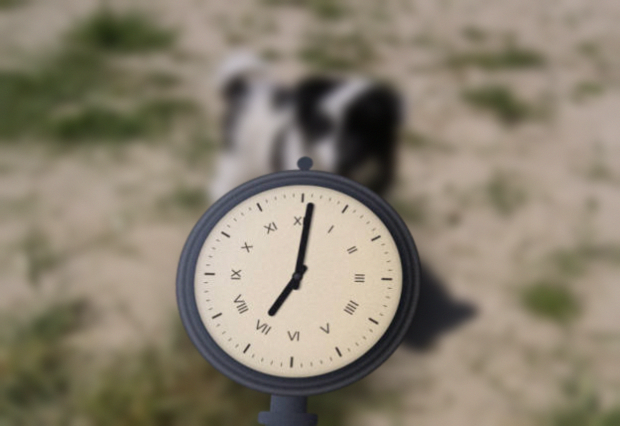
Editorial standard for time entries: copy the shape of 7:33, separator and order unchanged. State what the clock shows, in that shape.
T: 7:01
